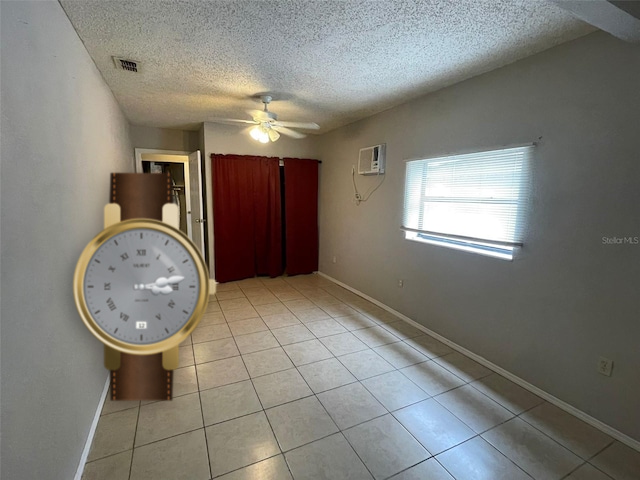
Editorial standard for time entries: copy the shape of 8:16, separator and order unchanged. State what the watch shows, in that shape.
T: 3:13
